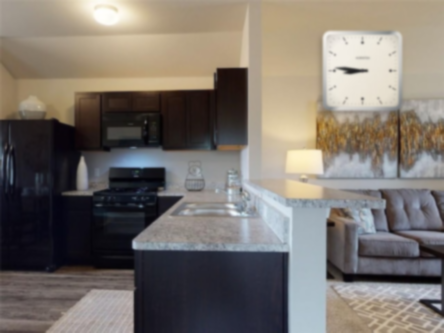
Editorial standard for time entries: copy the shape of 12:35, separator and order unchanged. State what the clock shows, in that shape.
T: 8:46
